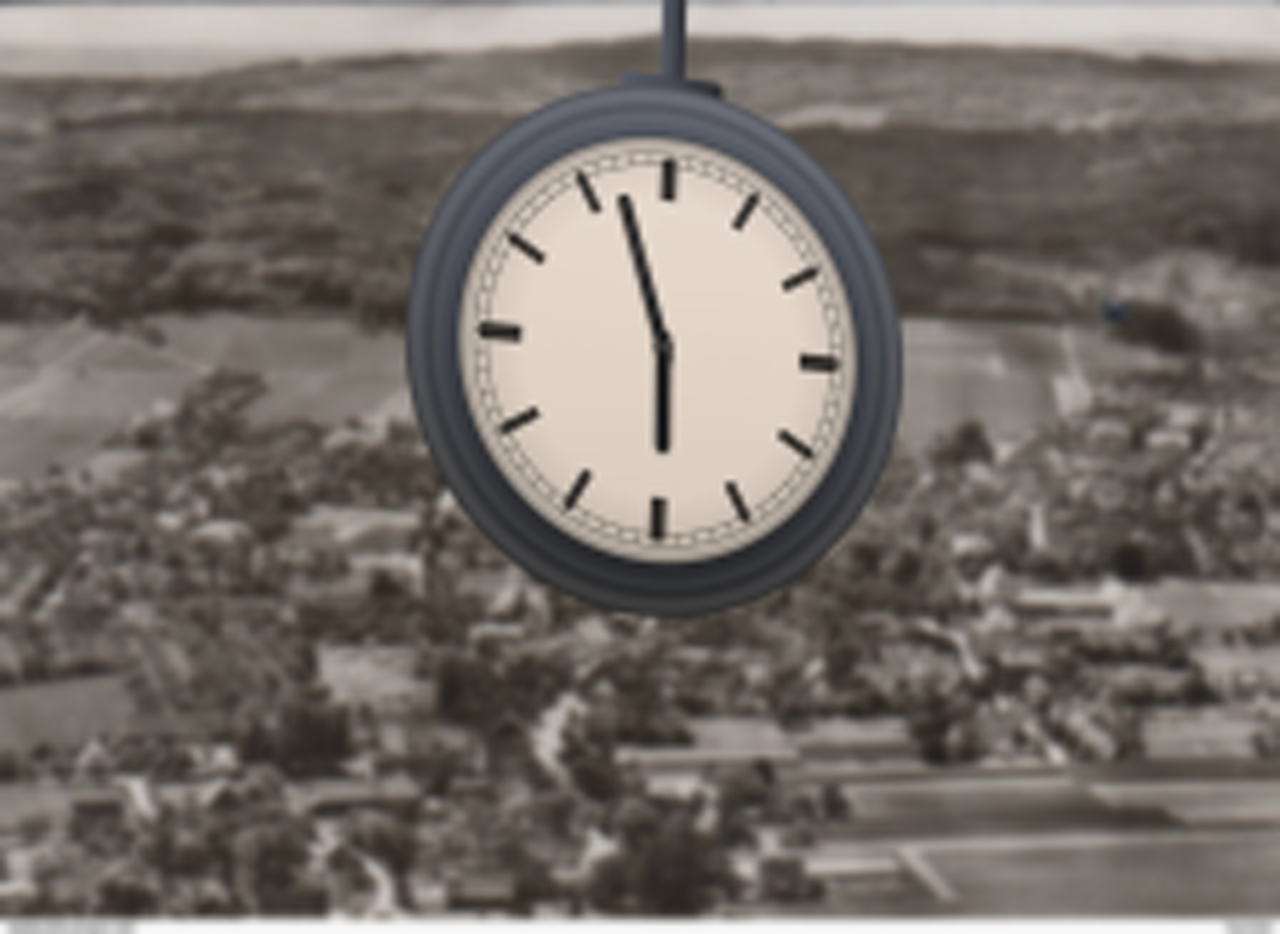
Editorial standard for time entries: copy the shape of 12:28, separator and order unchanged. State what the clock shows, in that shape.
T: 5:57
